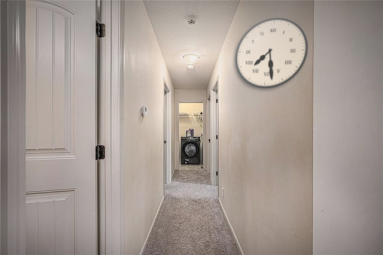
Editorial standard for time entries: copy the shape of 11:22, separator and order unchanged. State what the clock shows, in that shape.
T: 7:28
